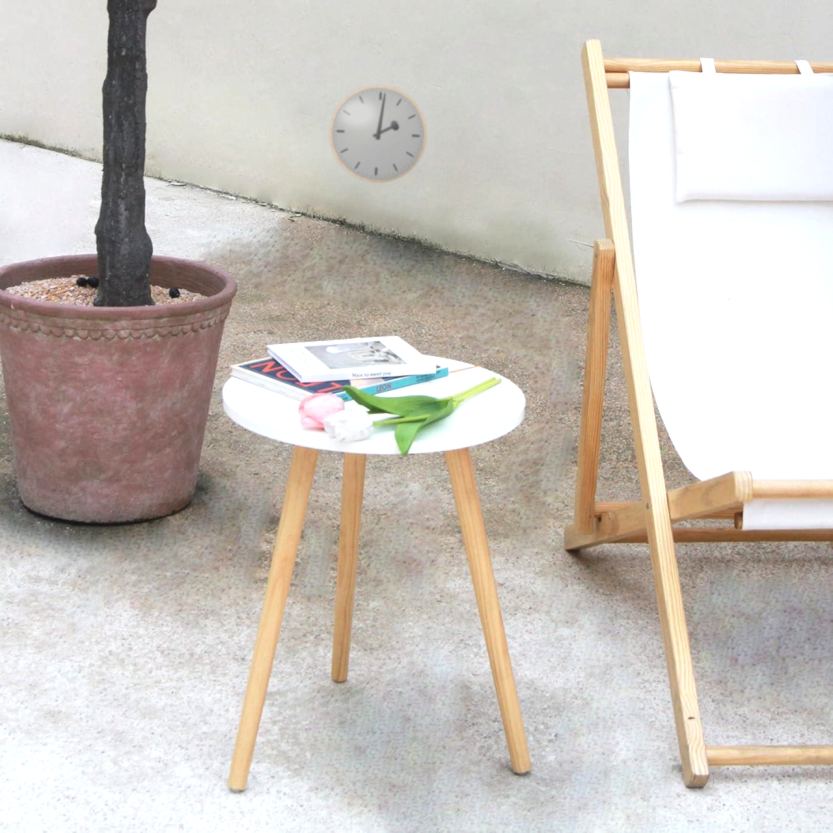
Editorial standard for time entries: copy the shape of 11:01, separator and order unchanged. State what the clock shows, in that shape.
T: 2:01
